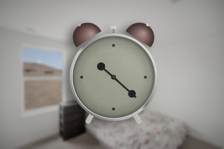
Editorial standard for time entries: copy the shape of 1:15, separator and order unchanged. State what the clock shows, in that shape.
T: 10:22
